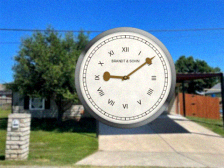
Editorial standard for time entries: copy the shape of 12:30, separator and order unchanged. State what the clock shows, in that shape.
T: 9:09
